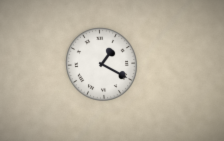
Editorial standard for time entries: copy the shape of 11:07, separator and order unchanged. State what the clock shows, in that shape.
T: 1:20
